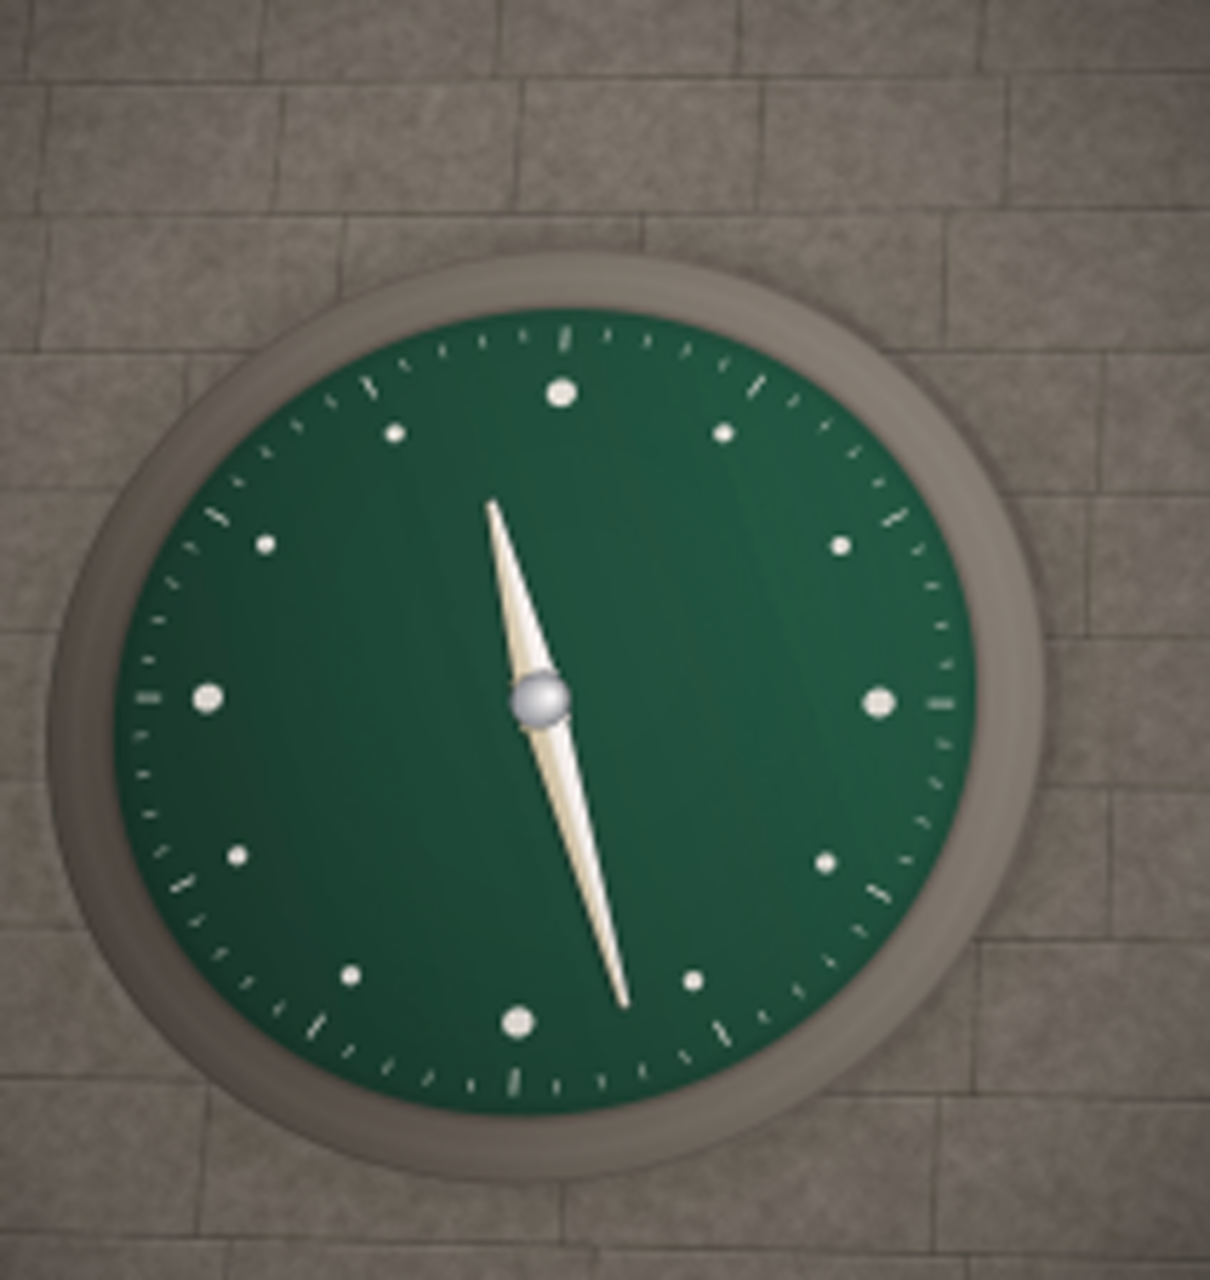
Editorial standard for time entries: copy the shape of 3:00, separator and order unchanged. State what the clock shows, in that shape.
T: 11:27
